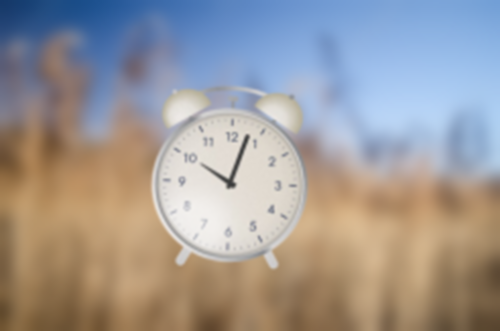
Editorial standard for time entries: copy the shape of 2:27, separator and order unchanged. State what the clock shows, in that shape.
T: 10:03
